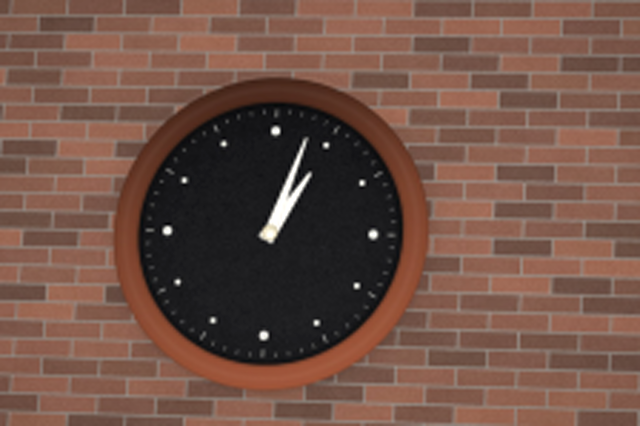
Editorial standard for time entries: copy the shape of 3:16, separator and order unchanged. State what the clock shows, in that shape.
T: 1:03
